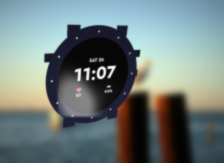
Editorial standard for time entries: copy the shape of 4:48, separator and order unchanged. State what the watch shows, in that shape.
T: 11:07
